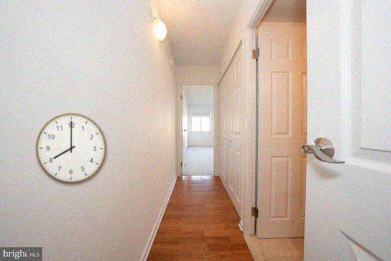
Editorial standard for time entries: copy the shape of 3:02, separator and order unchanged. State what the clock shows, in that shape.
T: 8:00
